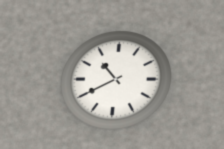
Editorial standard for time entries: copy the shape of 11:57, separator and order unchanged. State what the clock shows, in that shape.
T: 10:40
